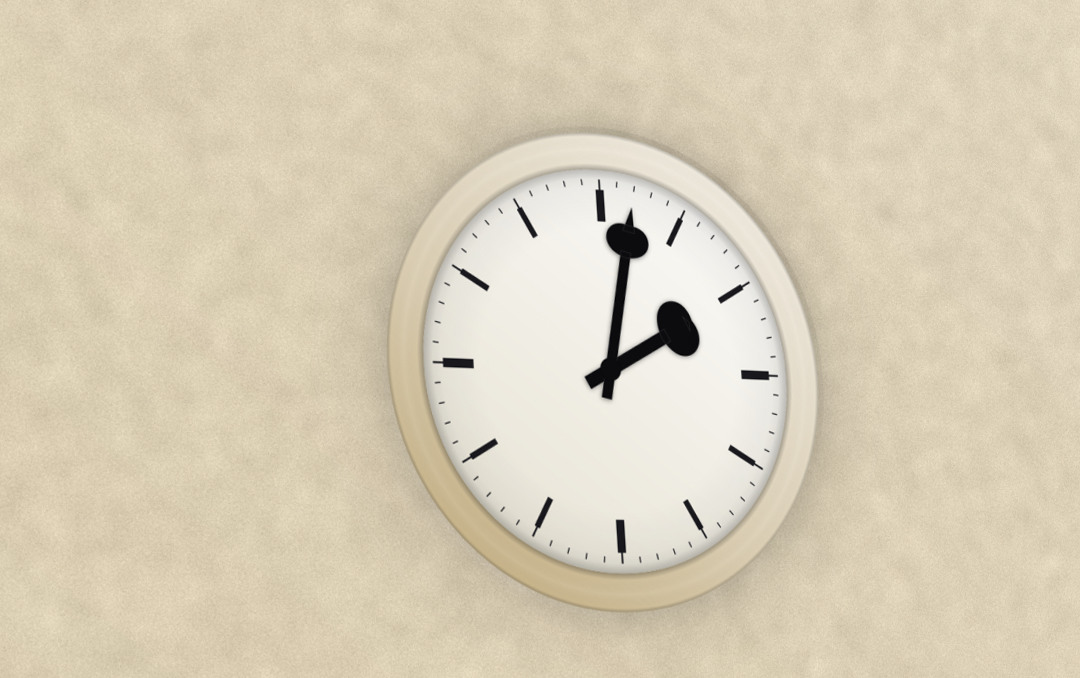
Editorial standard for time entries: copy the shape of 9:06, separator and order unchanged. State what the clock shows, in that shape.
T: 2:02
